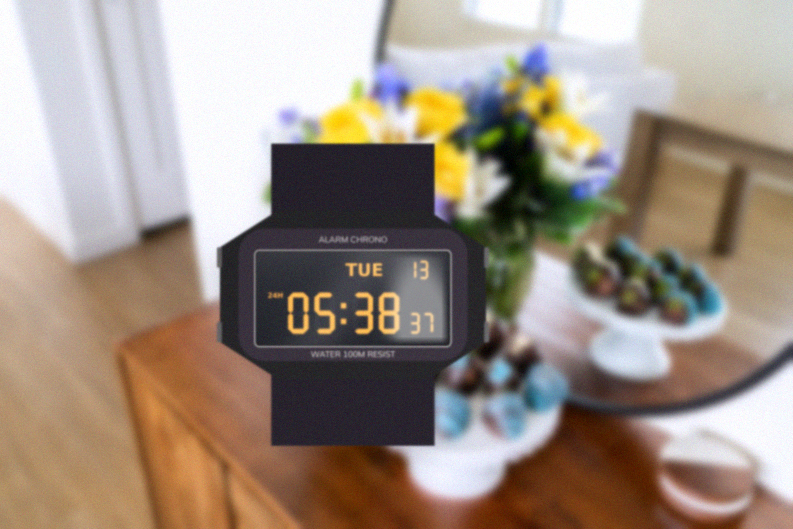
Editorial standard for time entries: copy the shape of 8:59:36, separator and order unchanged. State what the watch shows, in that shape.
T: 5:38:37
